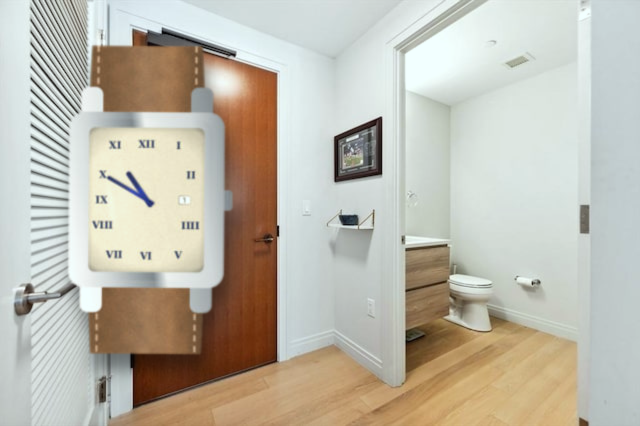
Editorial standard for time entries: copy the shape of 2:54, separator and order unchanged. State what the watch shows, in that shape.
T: 10:50
